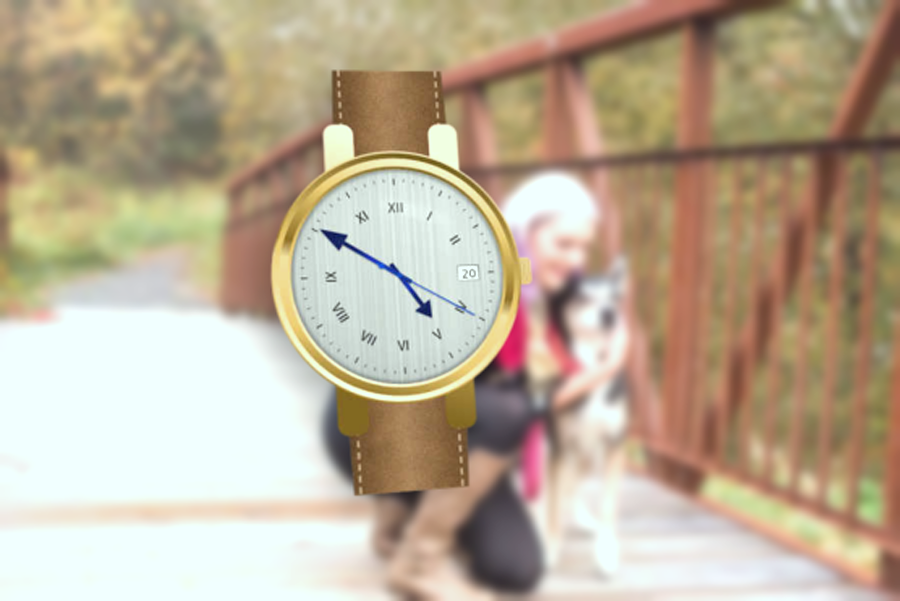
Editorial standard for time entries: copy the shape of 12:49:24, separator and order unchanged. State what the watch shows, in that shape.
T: 4:50:20
